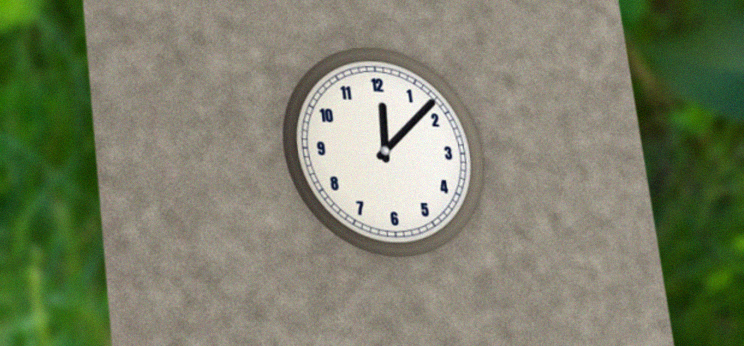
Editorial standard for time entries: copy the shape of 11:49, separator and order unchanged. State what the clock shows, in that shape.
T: 12:08
